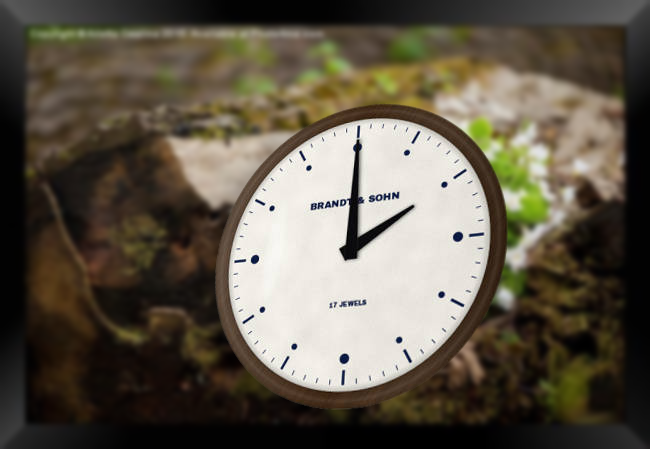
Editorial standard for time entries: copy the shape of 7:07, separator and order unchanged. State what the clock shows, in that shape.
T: 2:00
